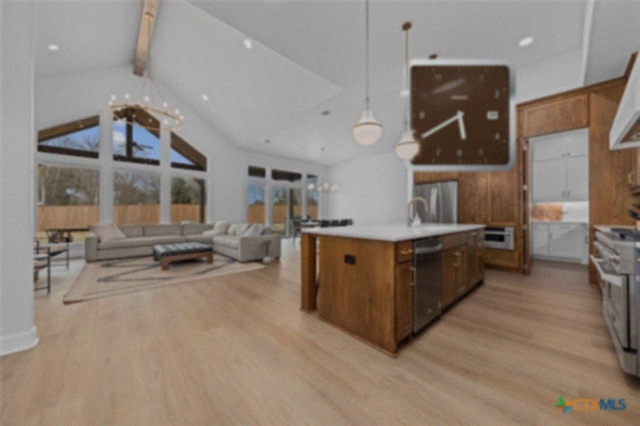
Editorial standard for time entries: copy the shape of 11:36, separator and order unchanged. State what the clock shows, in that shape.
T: 5:40
